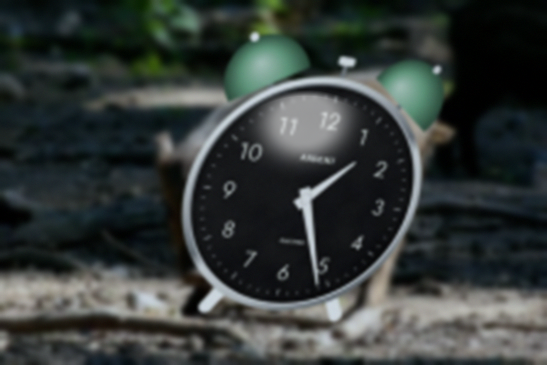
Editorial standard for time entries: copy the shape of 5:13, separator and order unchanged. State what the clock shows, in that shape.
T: 1:26
